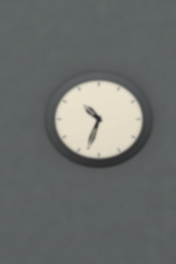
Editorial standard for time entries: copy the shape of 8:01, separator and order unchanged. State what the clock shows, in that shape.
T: 10:33
